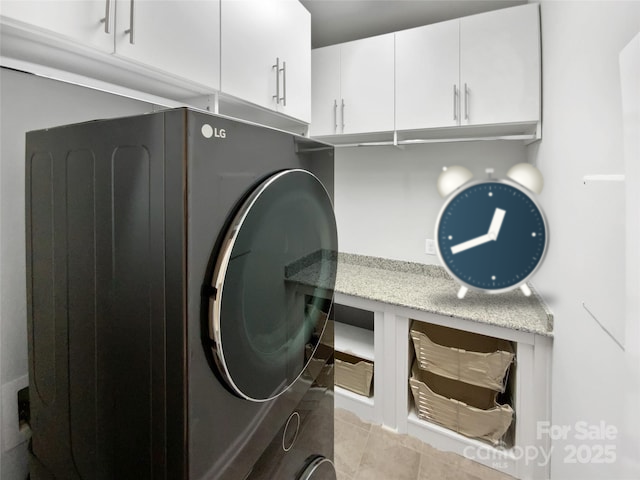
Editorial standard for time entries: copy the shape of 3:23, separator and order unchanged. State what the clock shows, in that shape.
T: 12:42
